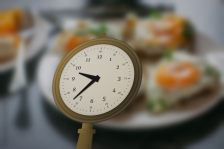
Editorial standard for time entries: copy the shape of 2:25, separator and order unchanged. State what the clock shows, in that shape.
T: 9:37
